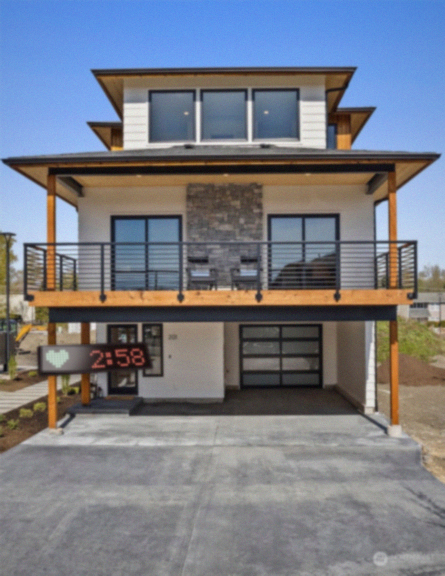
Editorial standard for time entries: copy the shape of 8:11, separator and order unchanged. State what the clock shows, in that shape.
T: 2:58
